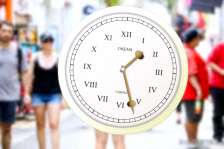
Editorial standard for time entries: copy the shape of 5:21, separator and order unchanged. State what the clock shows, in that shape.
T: 1:27
